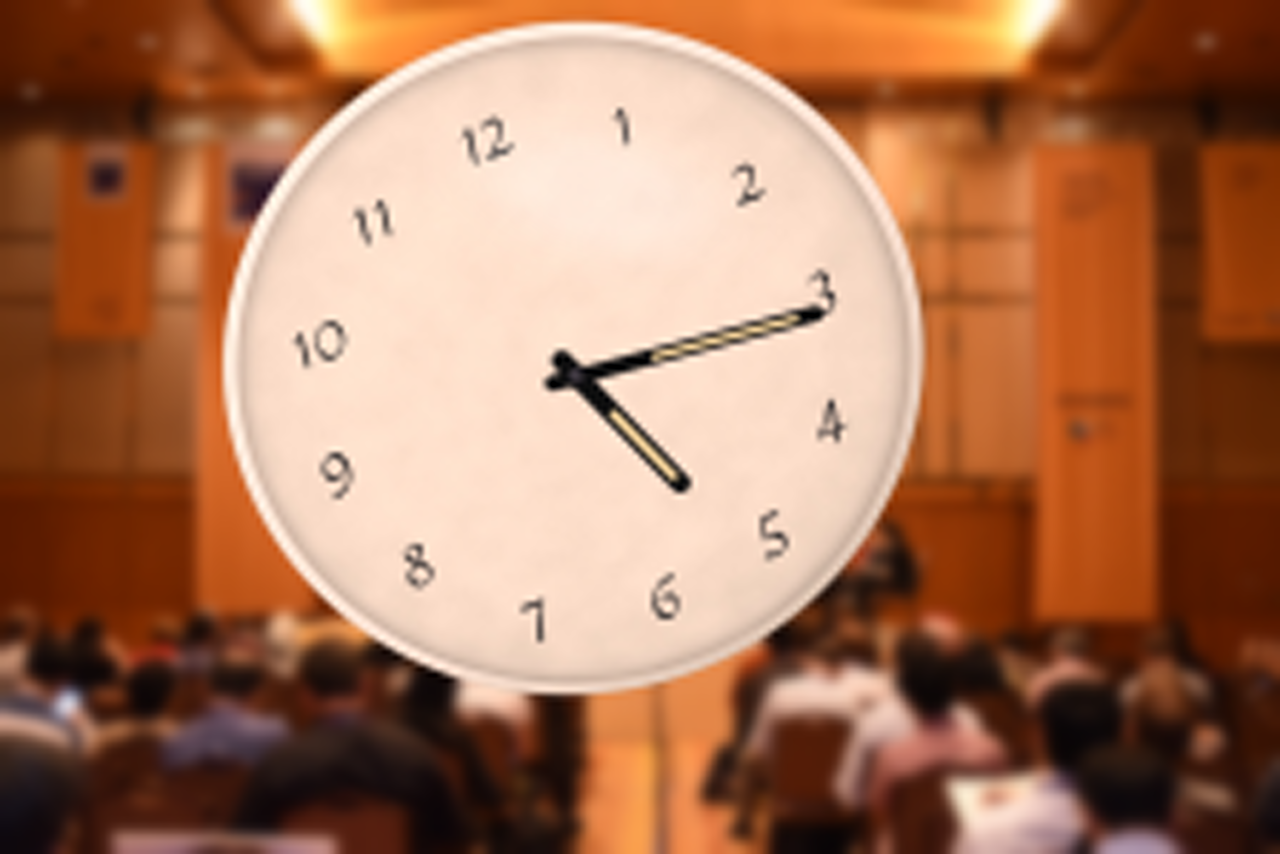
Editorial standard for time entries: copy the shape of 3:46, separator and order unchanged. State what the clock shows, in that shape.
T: 5:16
